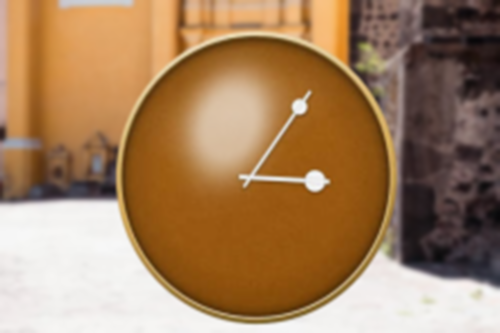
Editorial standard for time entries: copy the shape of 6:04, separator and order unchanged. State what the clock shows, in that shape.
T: 3:06
